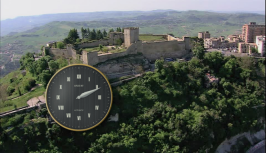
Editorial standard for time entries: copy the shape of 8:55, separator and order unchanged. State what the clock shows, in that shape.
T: 2:11
